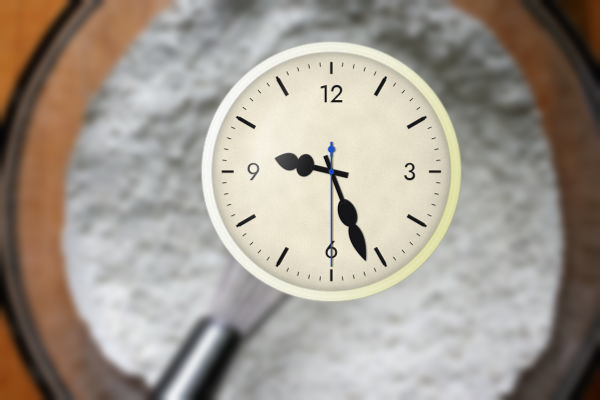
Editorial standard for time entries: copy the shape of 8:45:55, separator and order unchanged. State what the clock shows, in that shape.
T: 9:26:30
